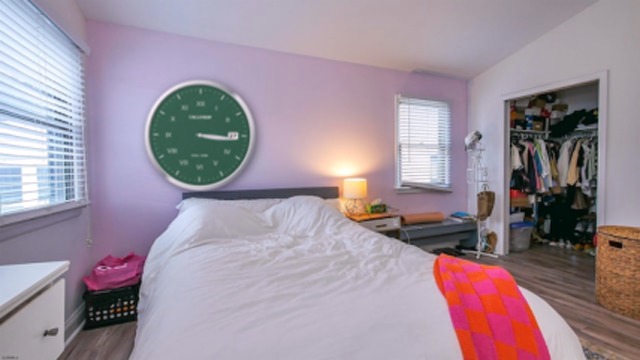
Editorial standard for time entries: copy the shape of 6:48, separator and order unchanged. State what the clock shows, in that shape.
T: 3:16
